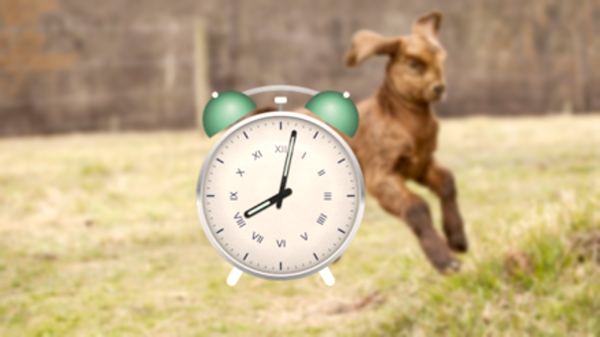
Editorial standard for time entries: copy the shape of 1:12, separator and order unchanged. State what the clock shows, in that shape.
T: 8:02
